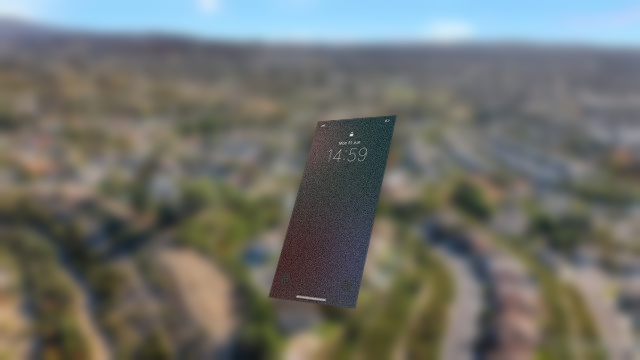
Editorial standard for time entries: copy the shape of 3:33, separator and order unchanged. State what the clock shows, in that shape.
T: 14:59
